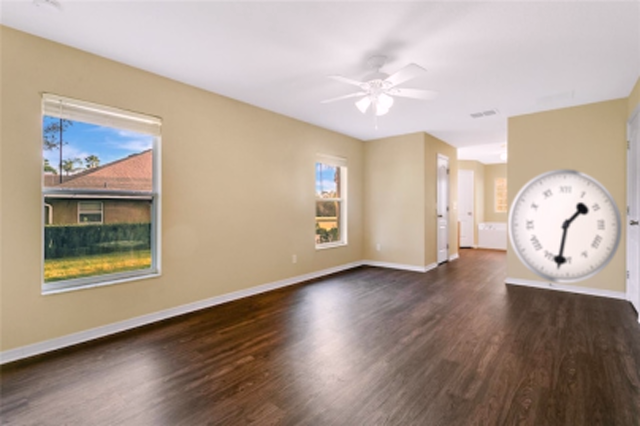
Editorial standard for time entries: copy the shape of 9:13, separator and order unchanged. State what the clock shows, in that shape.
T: 1:32
